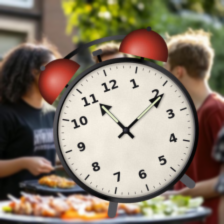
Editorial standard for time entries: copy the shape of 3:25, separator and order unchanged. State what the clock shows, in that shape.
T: 11:11
